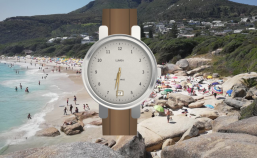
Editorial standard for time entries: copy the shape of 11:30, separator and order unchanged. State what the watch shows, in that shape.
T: 6:31
